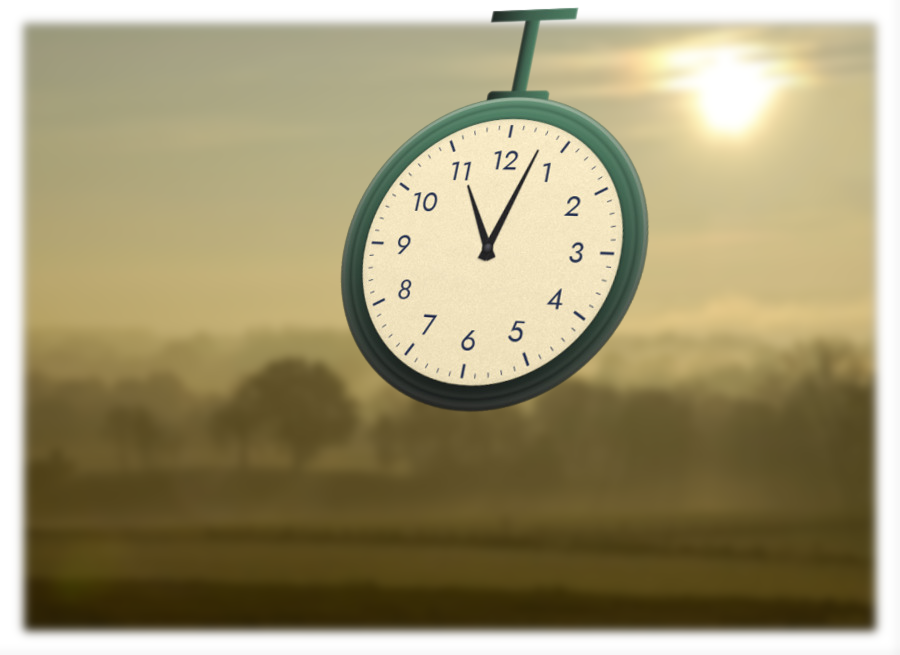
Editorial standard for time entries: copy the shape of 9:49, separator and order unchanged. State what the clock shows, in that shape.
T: 11:03
